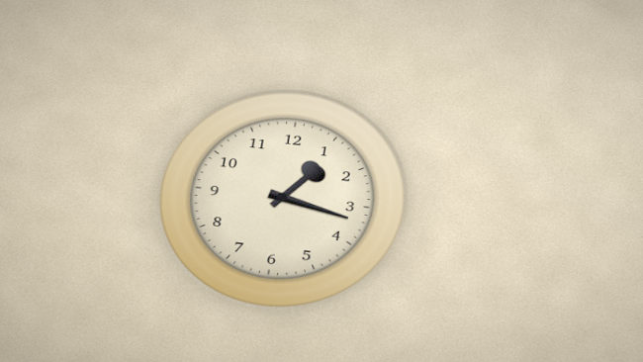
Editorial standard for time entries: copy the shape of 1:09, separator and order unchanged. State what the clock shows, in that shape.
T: 1:17
